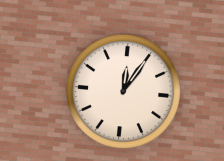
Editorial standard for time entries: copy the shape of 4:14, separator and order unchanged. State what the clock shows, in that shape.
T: 12:05
